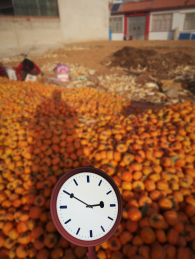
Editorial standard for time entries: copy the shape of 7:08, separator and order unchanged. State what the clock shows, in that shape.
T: 2:50
